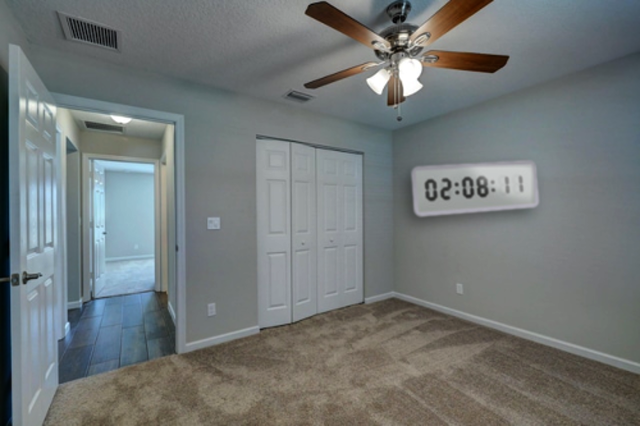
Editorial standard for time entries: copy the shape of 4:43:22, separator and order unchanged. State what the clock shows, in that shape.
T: 2:08:11
